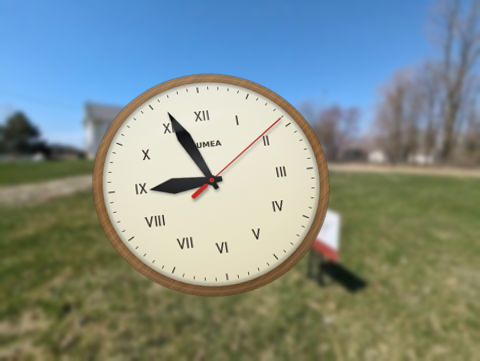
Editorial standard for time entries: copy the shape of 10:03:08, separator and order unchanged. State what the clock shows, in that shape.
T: 8:56:09
